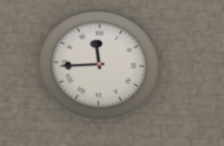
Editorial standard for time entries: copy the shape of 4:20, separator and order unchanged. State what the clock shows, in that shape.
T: 11:44
